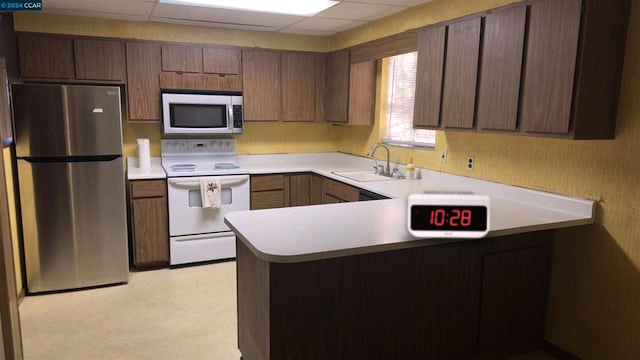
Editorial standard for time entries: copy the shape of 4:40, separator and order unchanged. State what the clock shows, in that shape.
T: 10:28
